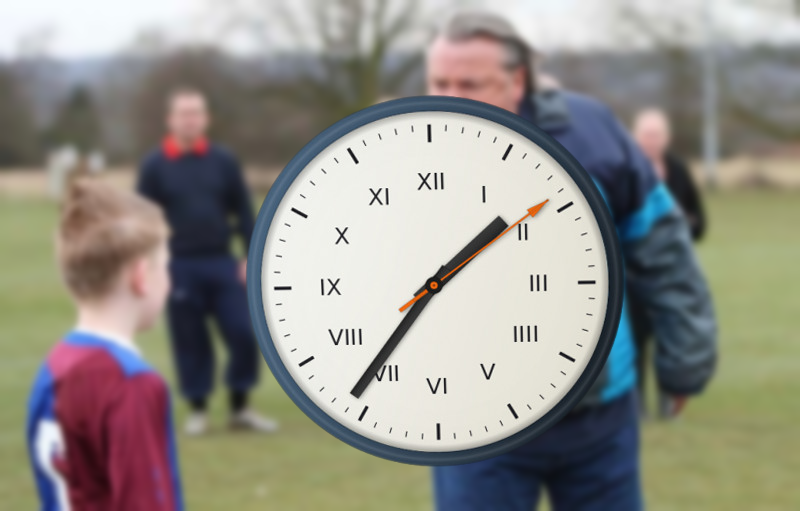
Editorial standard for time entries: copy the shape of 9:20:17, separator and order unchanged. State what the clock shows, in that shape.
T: 1:36:09
